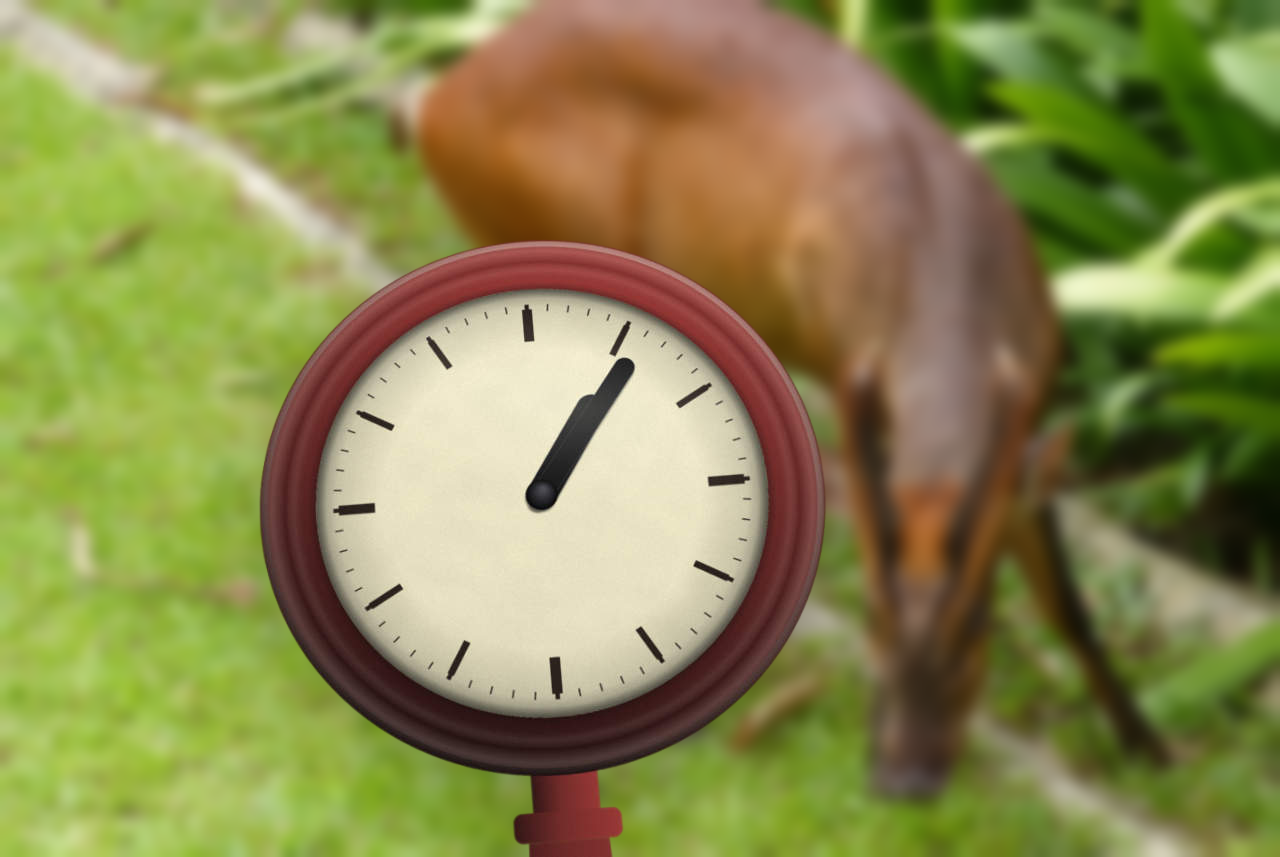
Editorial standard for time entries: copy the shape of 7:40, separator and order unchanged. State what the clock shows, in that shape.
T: 1:06
